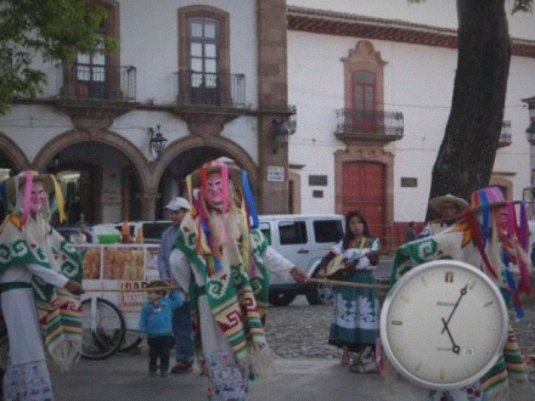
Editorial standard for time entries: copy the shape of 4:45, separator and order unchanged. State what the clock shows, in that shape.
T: 5:04
